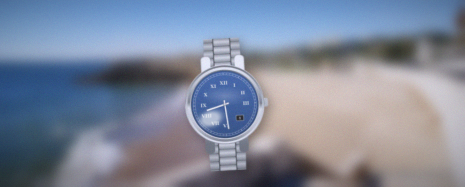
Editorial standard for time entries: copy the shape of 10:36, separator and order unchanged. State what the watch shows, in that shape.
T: 8:29
